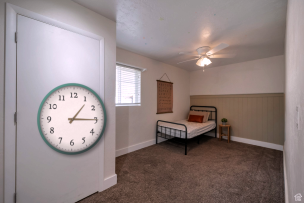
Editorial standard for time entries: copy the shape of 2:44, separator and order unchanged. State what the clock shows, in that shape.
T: 1:15
